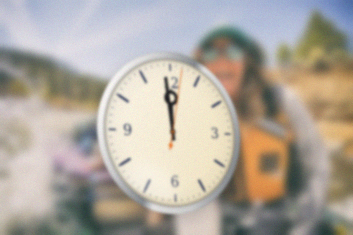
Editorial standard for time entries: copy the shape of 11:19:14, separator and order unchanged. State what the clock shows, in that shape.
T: 11:59:02
